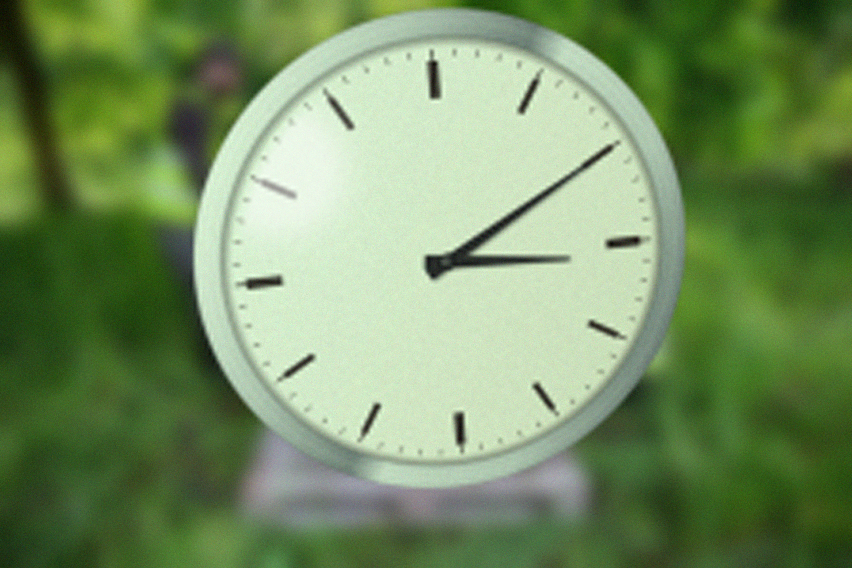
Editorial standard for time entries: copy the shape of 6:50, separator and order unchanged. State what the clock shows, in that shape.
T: 3:10
